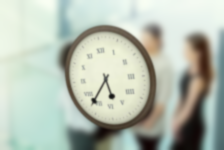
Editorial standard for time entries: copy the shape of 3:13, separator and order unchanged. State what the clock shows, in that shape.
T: 5:37
